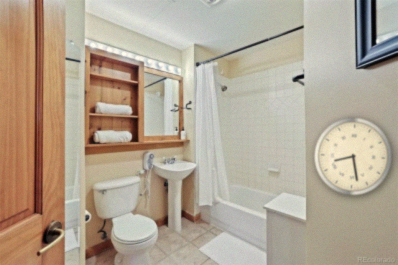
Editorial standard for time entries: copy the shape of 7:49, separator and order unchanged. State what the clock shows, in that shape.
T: 8:28
